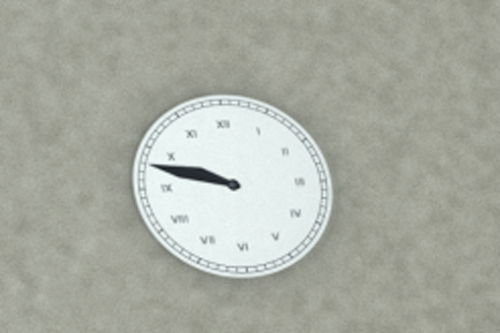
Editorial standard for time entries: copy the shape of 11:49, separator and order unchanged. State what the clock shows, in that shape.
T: 9:48
